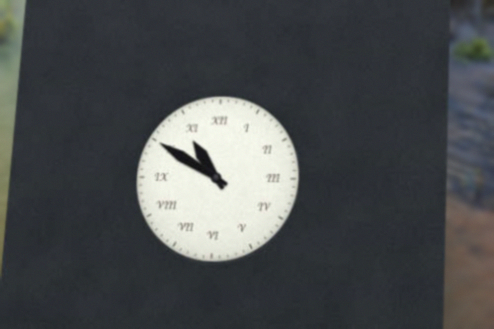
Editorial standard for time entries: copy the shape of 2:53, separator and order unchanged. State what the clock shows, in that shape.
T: 10:50
